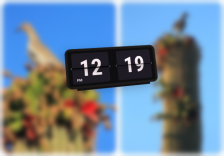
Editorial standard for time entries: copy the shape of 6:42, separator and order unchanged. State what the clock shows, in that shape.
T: 12:19
